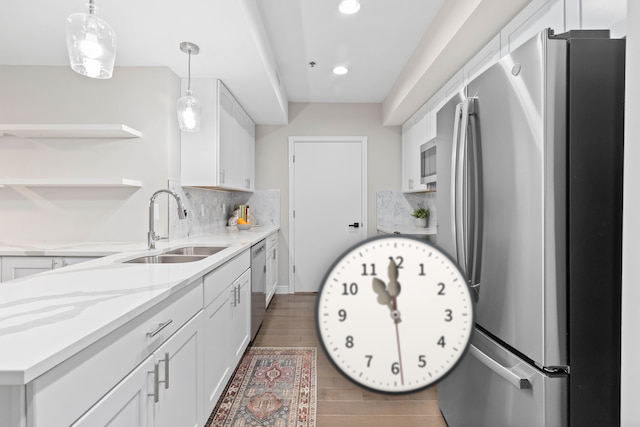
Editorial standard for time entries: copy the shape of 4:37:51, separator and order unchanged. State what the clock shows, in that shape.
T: 10:59:29
